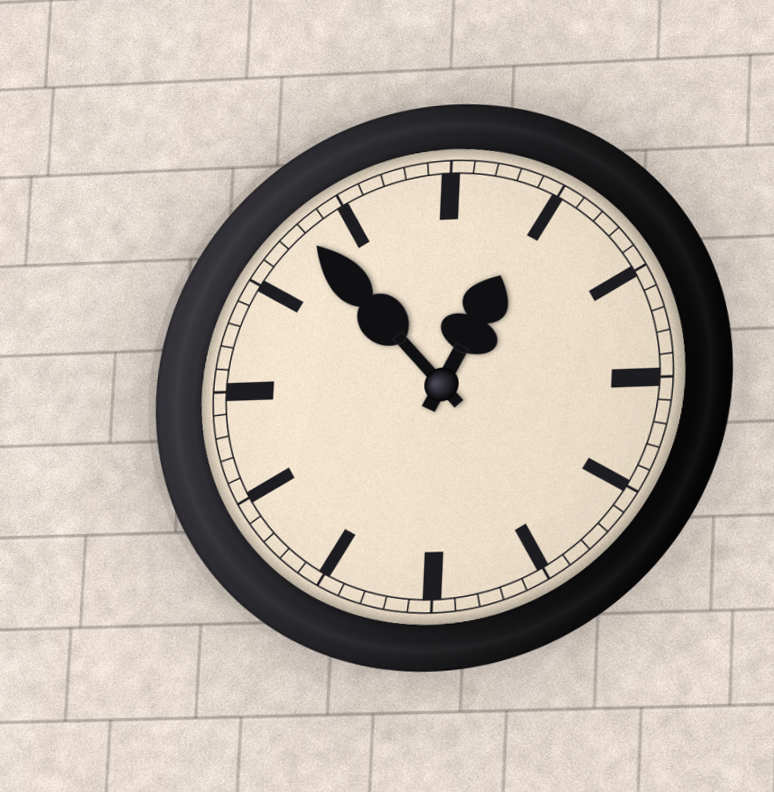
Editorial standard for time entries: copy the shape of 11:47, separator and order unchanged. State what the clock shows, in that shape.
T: 12:53
